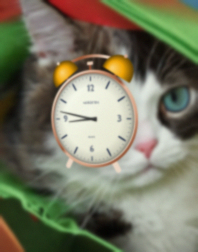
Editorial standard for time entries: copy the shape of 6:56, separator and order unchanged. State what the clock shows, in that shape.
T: 8:47
